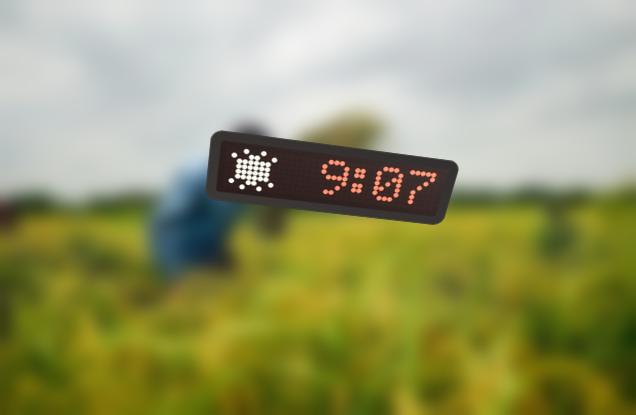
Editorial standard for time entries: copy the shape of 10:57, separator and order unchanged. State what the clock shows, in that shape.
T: 9:07
